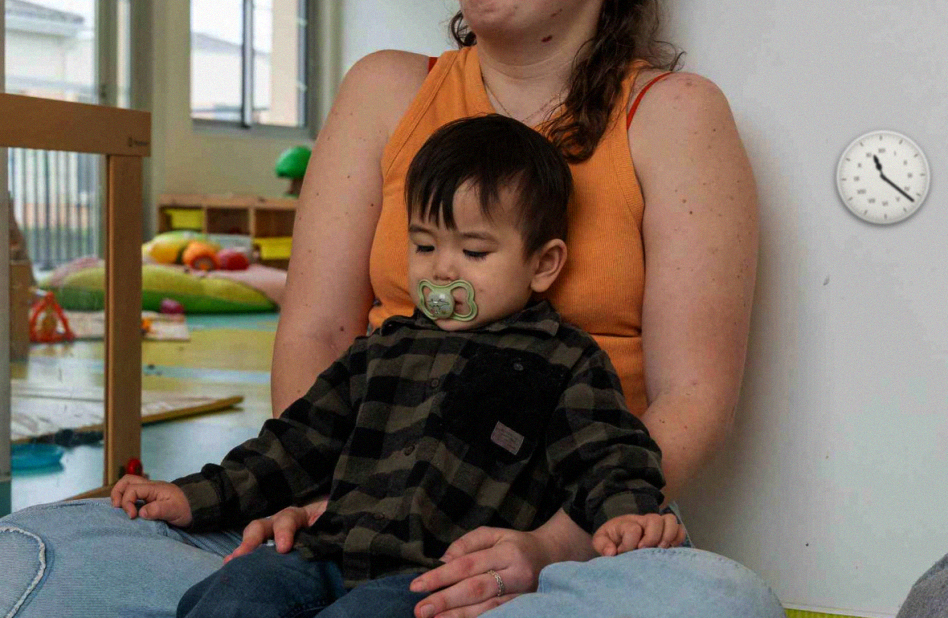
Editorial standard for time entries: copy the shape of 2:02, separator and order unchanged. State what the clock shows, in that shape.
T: 11:22
